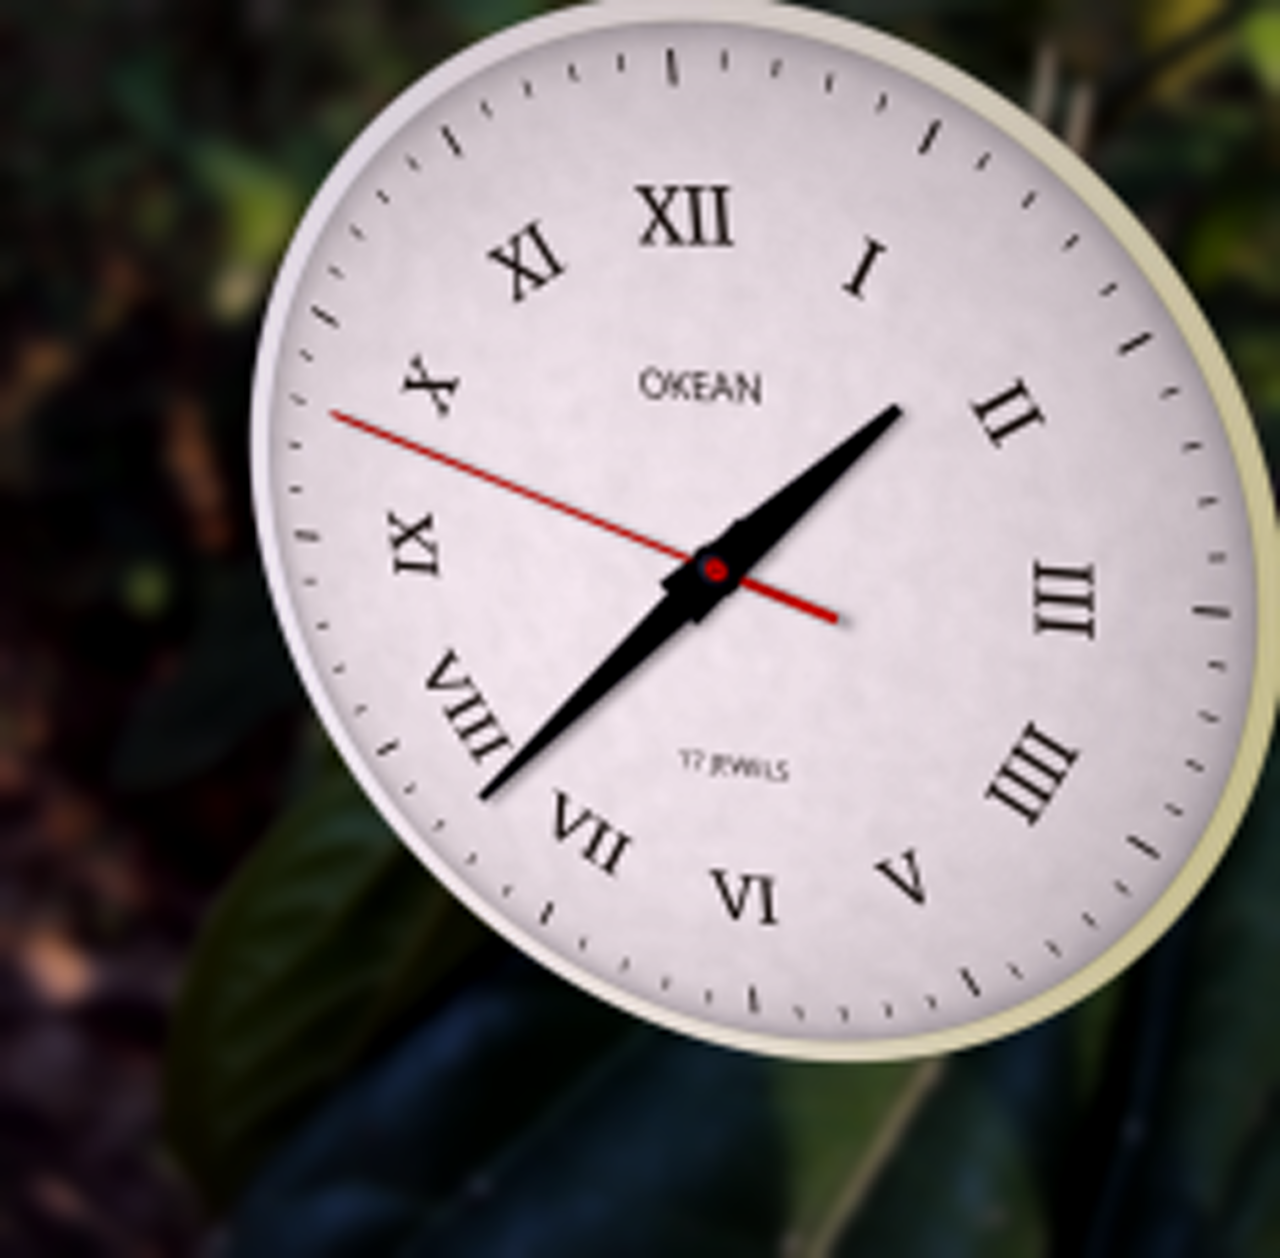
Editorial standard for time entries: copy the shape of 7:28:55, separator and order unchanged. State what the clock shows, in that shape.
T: 1:37:48
